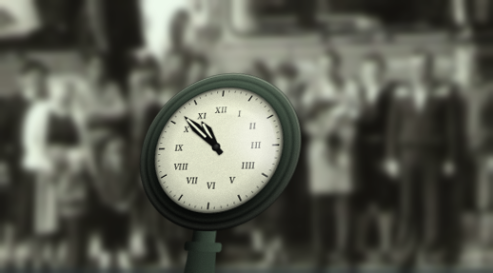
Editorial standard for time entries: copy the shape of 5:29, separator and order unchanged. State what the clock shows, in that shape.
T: 10:52
